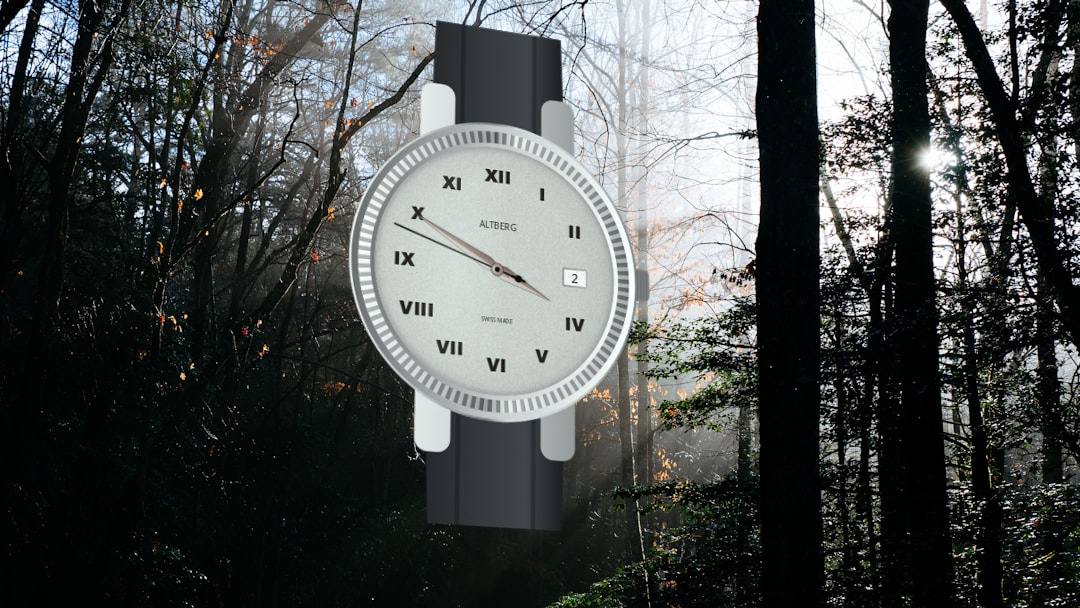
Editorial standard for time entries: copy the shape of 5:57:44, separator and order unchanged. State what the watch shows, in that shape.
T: 3:49:48
